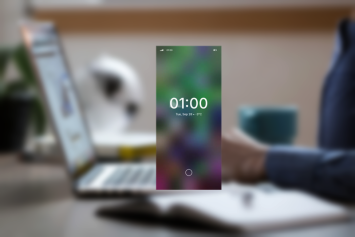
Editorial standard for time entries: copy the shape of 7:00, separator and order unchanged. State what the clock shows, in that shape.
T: 1:00
